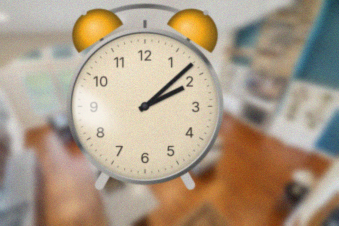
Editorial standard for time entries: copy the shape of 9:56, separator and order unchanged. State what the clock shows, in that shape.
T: 2:08
